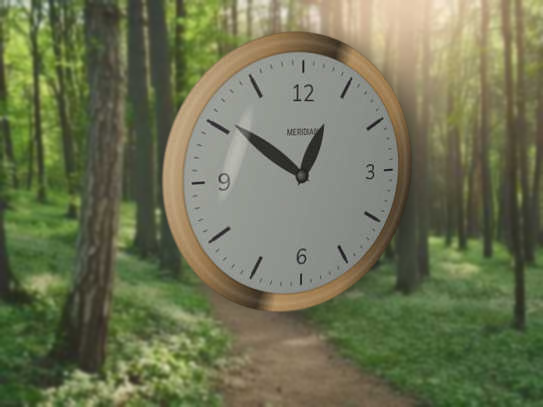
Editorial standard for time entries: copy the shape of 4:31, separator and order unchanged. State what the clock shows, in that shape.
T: 12:51
